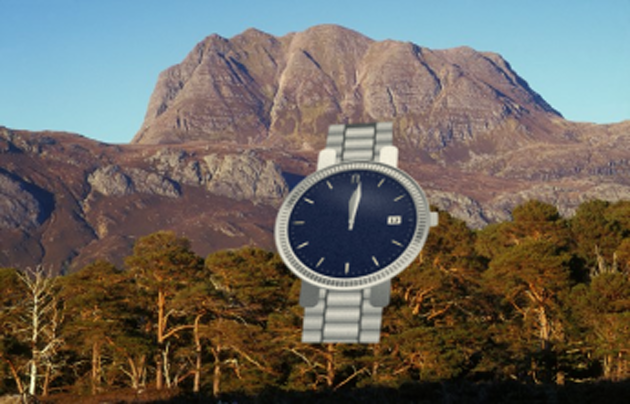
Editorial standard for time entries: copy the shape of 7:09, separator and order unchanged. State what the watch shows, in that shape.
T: 12:01
